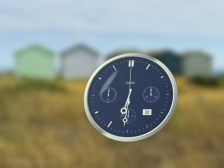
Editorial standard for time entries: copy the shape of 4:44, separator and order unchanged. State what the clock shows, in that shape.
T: 6:31
